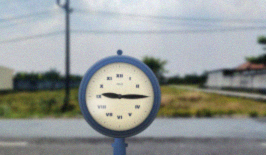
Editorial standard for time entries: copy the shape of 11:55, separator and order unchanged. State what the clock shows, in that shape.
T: 9:15
